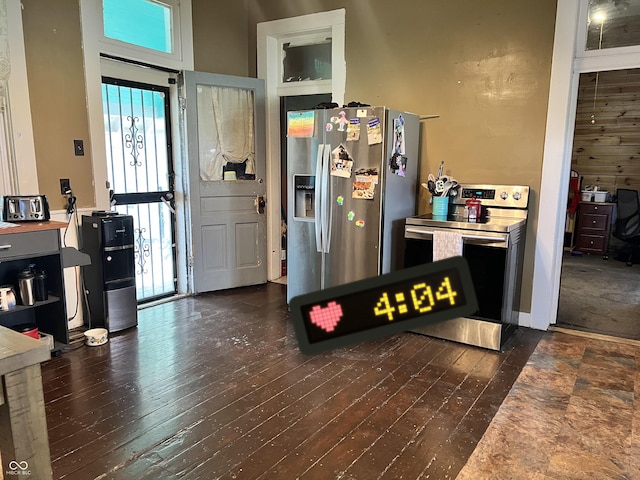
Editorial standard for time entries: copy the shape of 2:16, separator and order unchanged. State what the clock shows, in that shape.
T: 4:04
